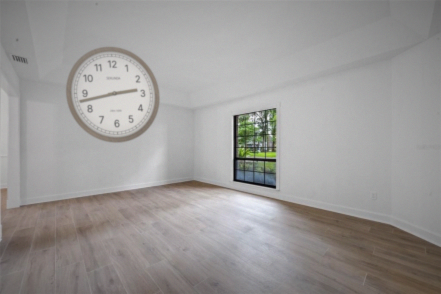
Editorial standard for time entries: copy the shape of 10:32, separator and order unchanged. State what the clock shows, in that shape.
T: 2:43
